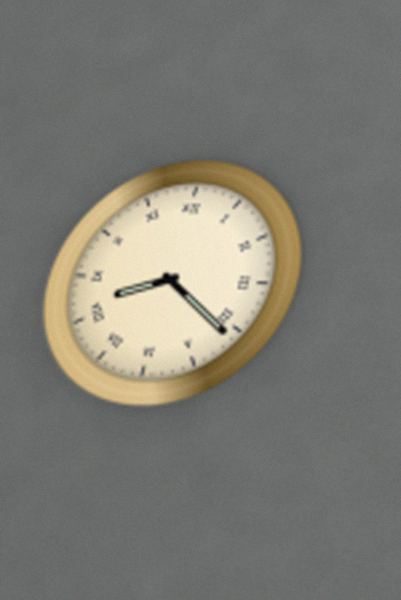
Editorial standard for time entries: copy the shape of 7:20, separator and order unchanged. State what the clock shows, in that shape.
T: 8:21
